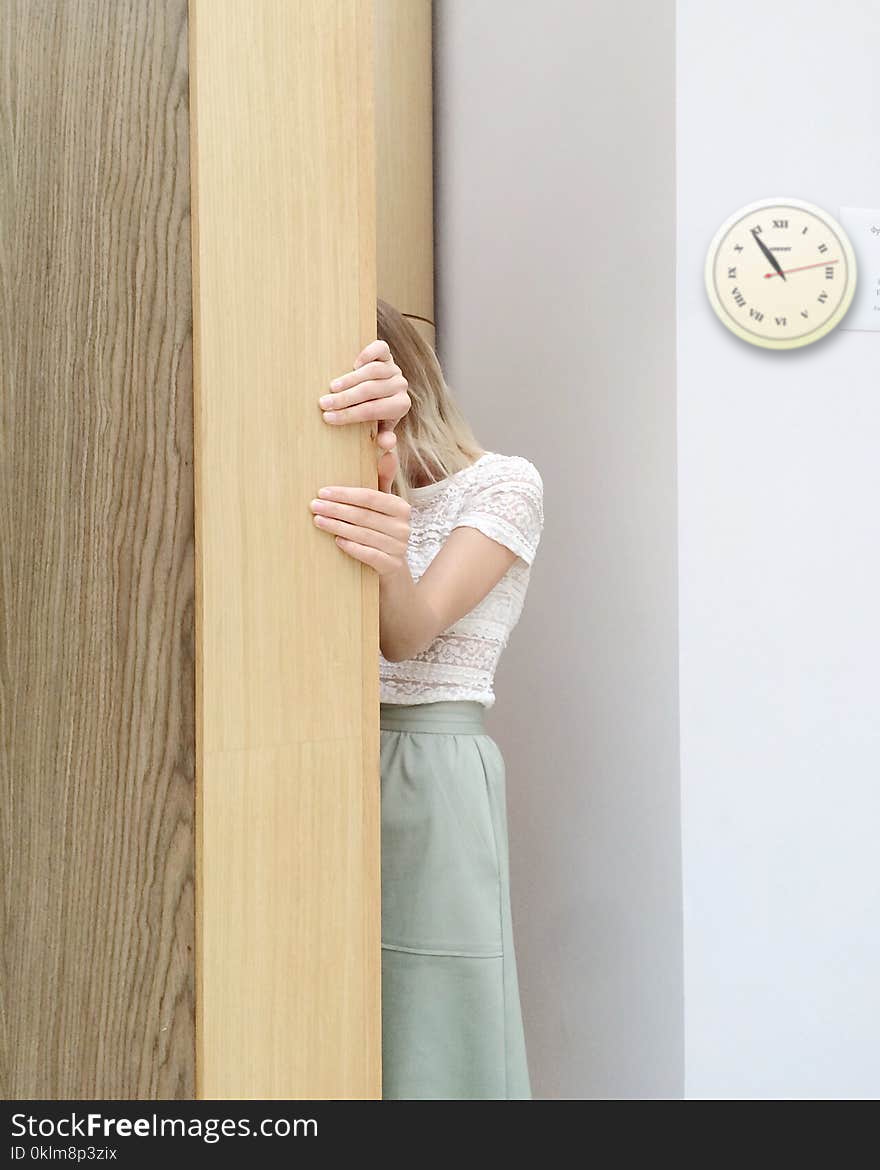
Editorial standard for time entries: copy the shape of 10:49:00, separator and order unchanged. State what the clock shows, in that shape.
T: 10:54:13
